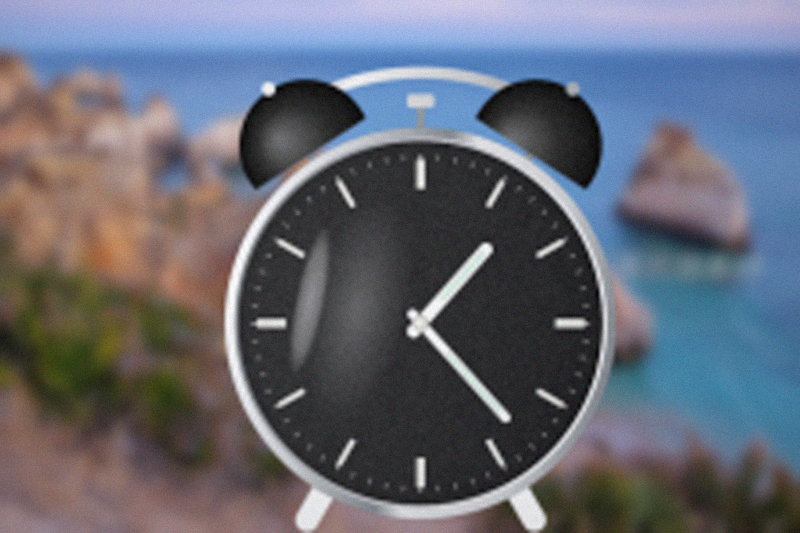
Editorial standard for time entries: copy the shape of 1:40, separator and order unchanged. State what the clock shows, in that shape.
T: 1:23
